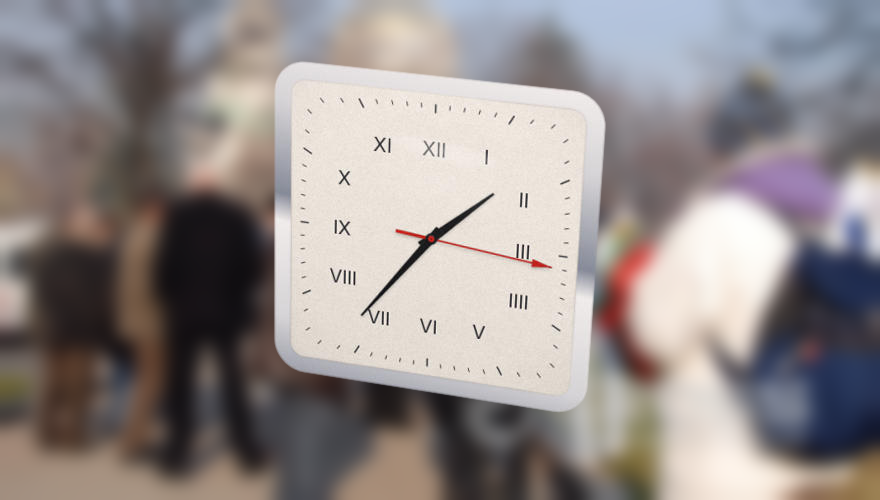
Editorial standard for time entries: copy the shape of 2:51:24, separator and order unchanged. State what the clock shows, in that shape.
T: 1:36:16
